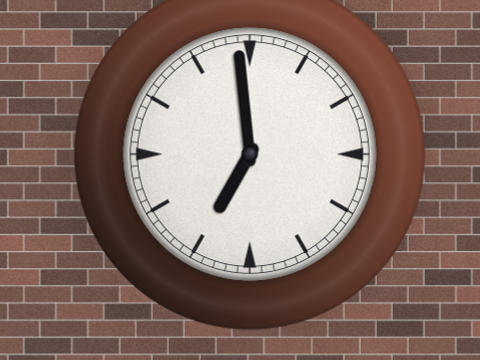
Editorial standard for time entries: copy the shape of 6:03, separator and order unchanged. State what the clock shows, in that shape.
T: 6:59
